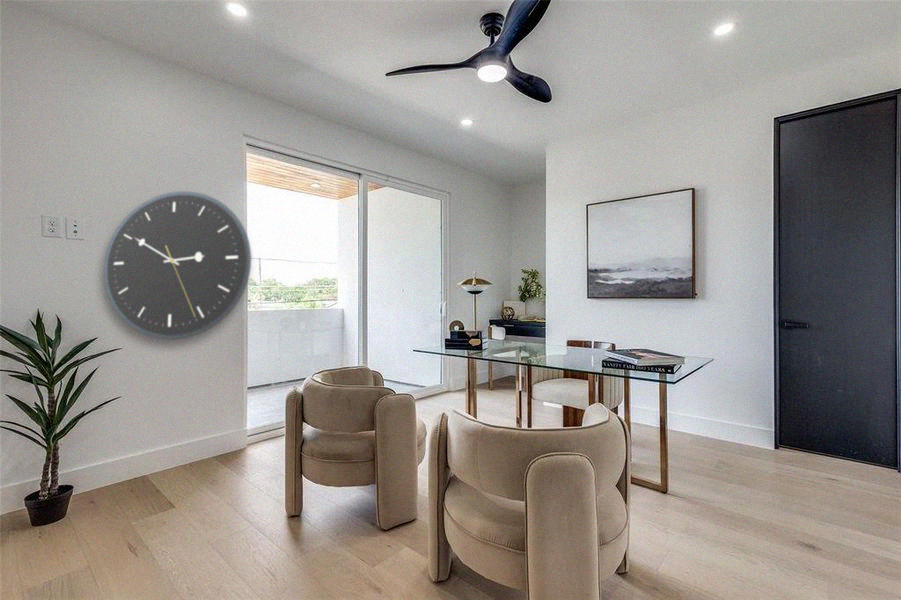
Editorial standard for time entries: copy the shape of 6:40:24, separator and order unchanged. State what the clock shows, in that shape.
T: 2:50:26
